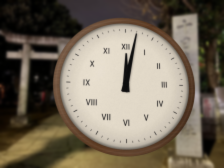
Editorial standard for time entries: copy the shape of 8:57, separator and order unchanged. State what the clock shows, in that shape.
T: 12:02
